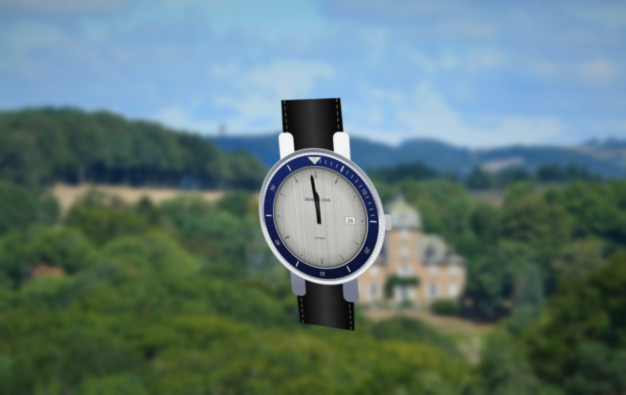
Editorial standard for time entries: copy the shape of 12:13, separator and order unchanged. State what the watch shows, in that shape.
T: 11:59
